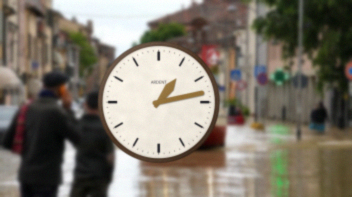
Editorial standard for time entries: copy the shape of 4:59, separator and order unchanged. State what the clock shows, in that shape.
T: 1:13
